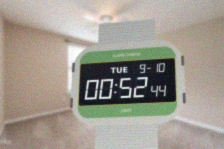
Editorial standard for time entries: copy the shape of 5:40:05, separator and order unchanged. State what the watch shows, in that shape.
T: 0:52:44
